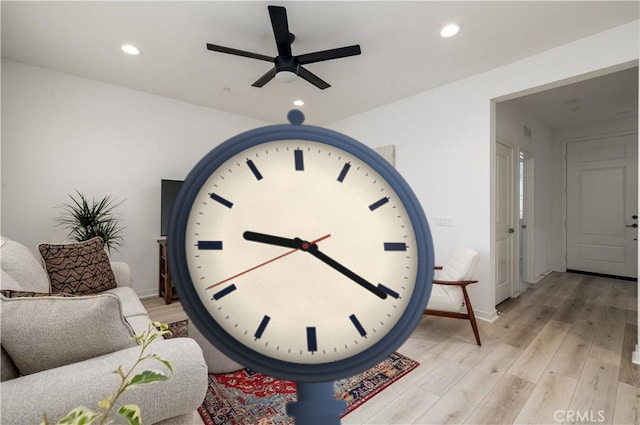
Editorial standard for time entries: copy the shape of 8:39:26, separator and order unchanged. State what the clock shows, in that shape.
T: 9:20:41
